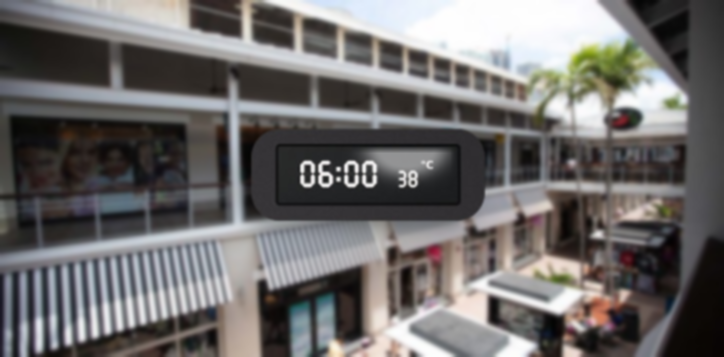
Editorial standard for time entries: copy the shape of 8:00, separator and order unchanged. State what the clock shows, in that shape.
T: 6:00
